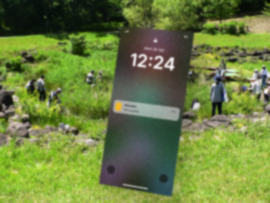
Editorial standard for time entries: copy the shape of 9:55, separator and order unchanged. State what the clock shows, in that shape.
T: 12:24
